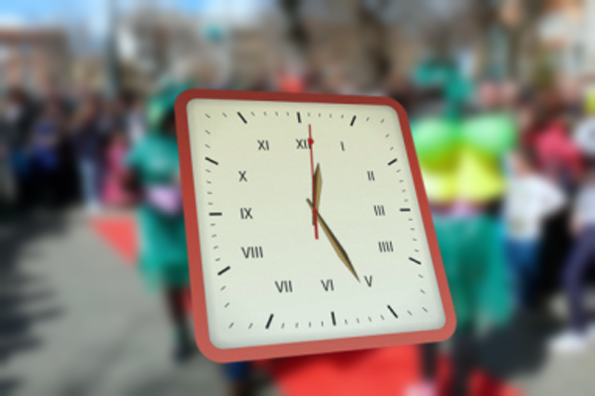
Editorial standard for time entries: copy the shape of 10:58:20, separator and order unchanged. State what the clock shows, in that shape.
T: 12:26:01
